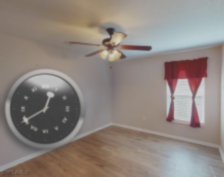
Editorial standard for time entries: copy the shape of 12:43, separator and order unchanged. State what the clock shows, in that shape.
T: 12:40
